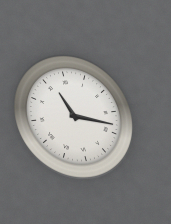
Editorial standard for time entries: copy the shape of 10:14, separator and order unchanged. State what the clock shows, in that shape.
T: 11:18
